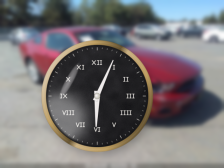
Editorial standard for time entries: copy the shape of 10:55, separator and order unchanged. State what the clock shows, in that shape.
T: 6:04
